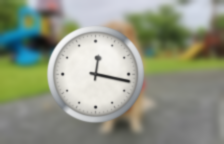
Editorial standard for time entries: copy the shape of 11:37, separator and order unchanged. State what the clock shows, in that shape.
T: 12:17
